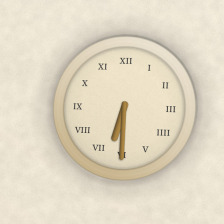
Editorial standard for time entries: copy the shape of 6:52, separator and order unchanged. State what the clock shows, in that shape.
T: 6:30
